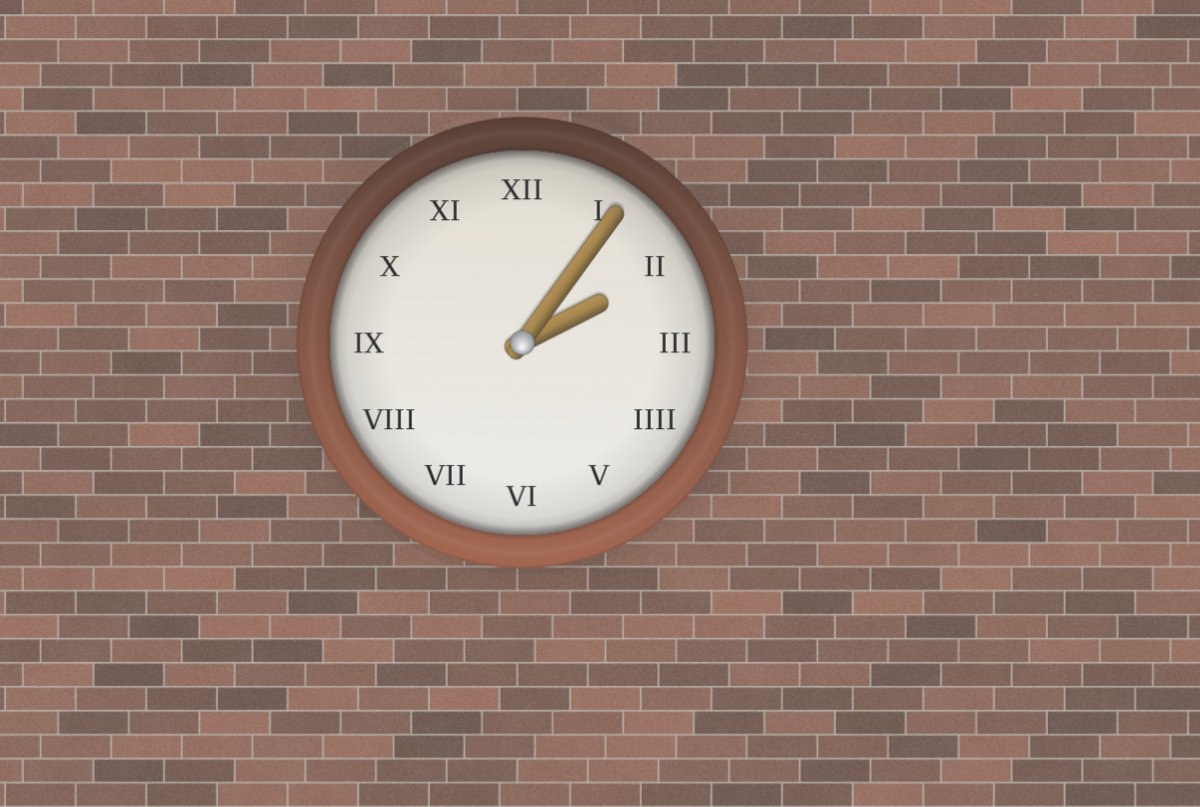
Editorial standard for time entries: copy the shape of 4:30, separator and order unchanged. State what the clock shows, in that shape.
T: 2:06
